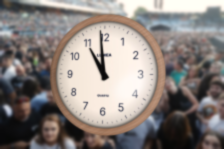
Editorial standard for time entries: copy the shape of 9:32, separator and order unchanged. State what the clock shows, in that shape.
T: 10:59
